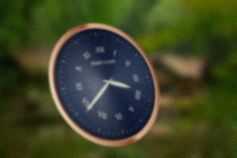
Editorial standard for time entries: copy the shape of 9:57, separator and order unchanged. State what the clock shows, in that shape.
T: 3:39
